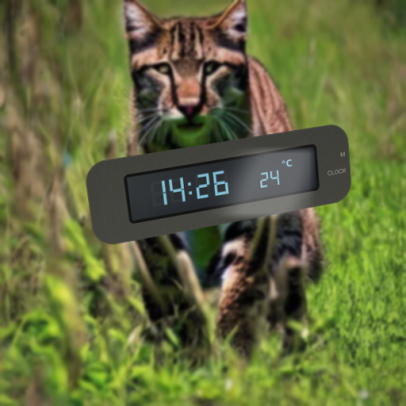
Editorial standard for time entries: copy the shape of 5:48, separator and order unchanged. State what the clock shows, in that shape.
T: 14:26
